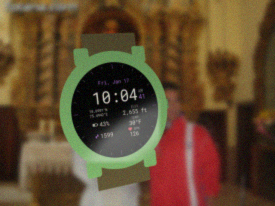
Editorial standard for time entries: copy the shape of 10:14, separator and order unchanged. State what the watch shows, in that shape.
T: 10:04
